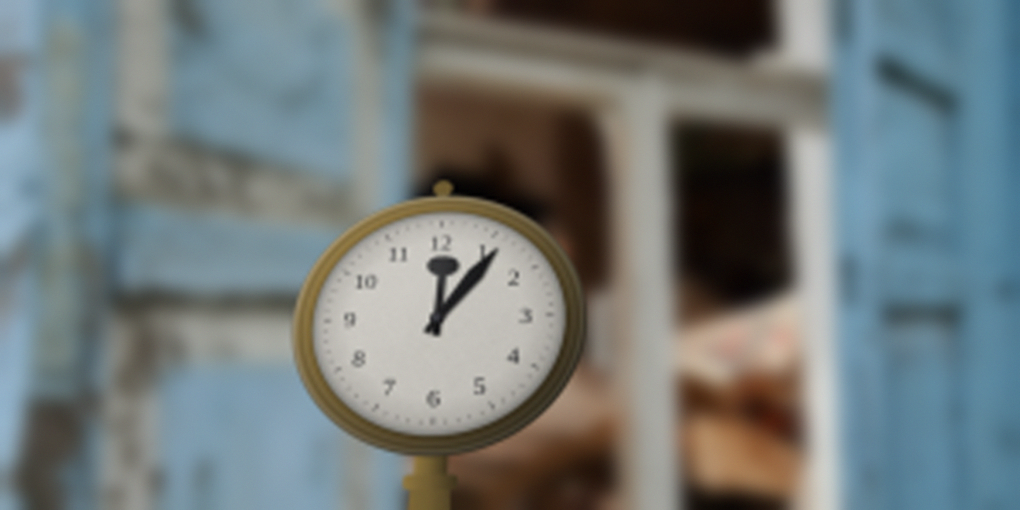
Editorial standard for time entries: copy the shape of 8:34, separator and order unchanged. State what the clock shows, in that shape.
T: 12:06
